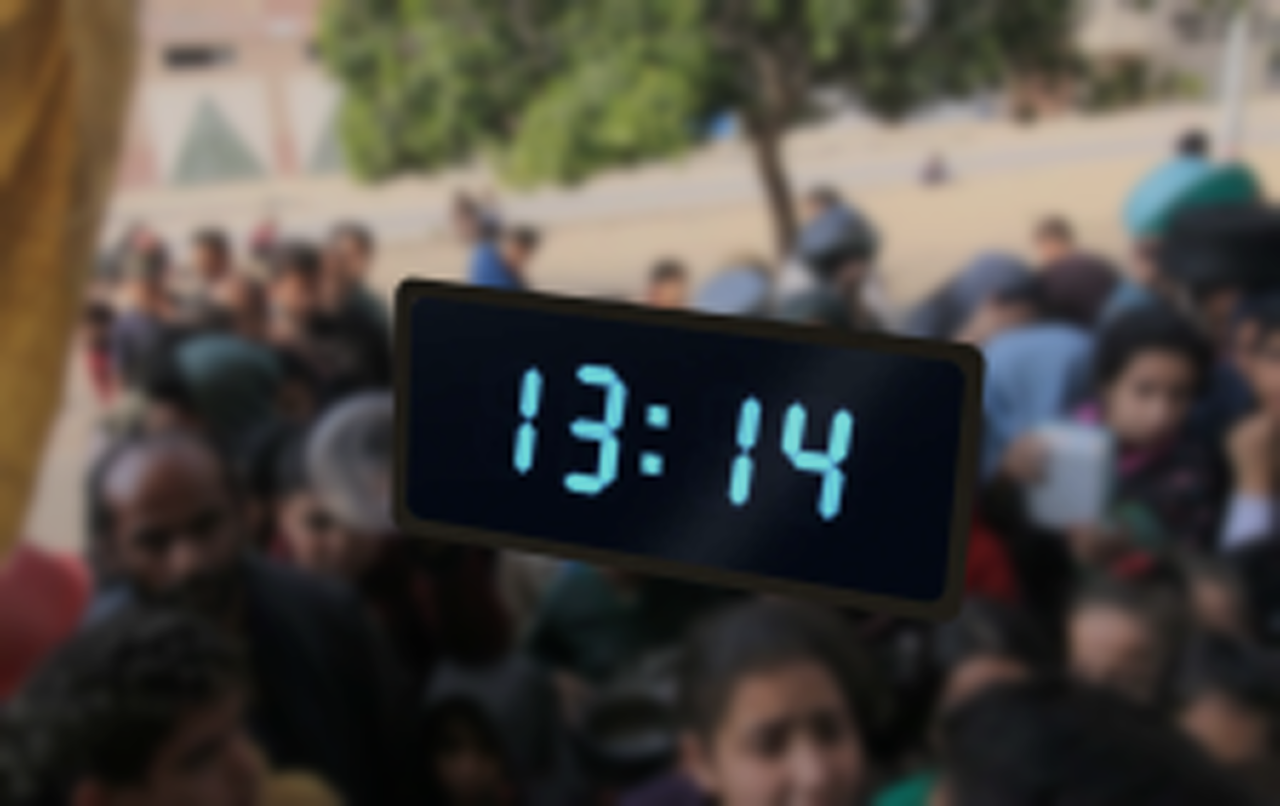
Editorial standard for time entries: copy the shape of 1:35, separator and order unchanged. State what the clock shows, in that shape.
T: 13:14
